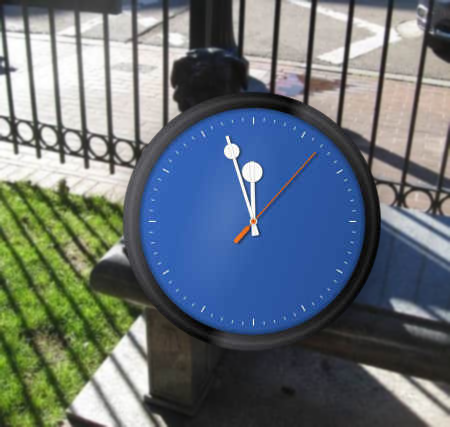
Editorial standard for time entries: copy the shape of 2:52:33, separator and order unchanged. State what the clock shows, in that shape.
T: 11:57:07
